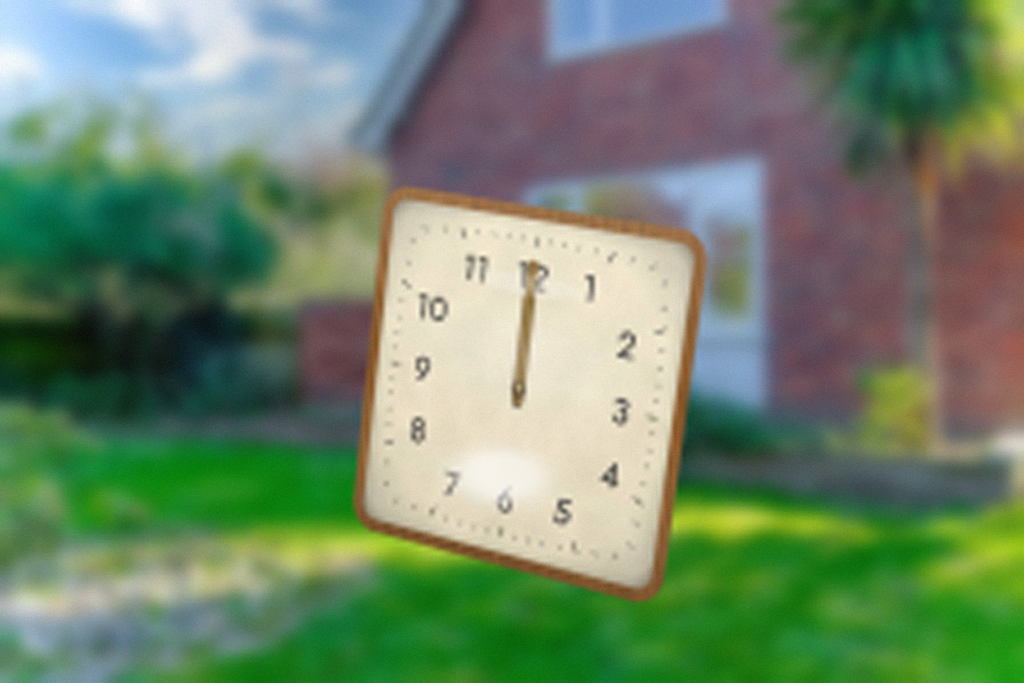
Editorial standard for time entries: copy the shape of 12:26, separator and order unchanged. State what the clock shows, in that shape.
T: 12:00
